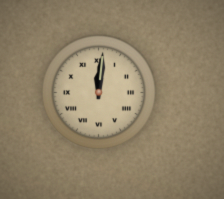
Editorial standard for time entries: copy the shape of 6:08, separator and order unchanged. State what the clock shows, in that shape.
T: 12:01
